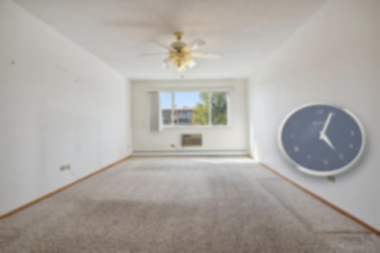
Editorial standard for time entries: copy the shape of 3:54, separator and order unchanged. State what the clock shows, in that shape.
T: 5:04
